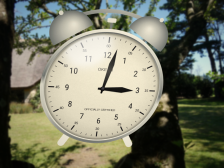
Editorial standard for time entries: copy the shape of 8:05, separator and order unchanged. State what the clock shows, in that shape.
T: 3:02
